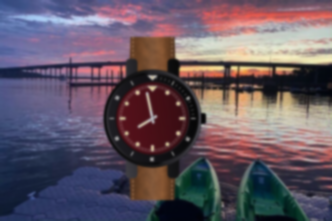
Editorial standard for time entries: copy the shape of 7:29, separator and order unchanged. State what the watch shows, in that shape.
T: 7:58
